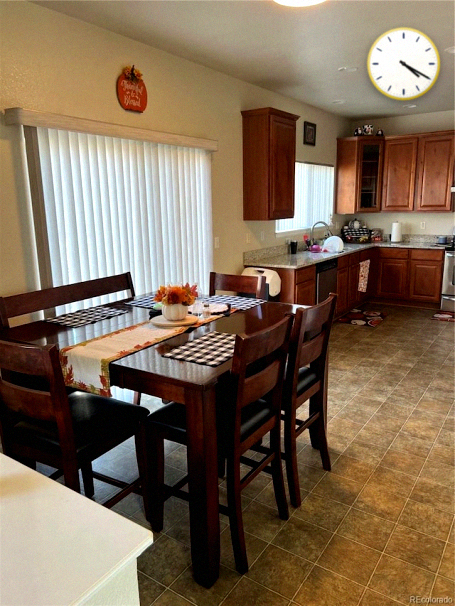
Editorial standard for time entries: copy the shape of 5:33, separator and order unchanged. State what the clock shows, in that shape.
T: 4:20
